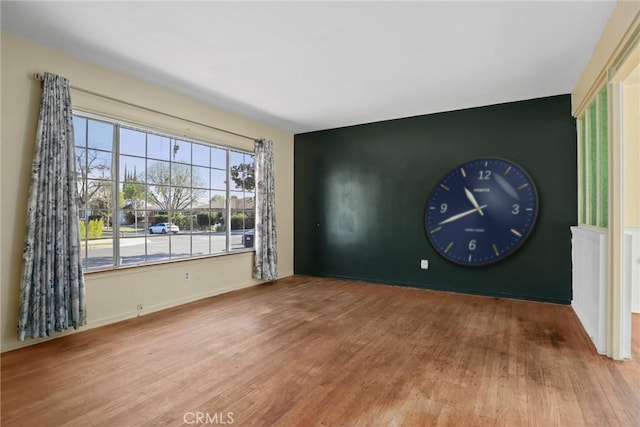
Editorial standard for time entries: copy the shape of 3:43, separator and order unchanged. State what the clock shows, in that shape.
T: 10:41
